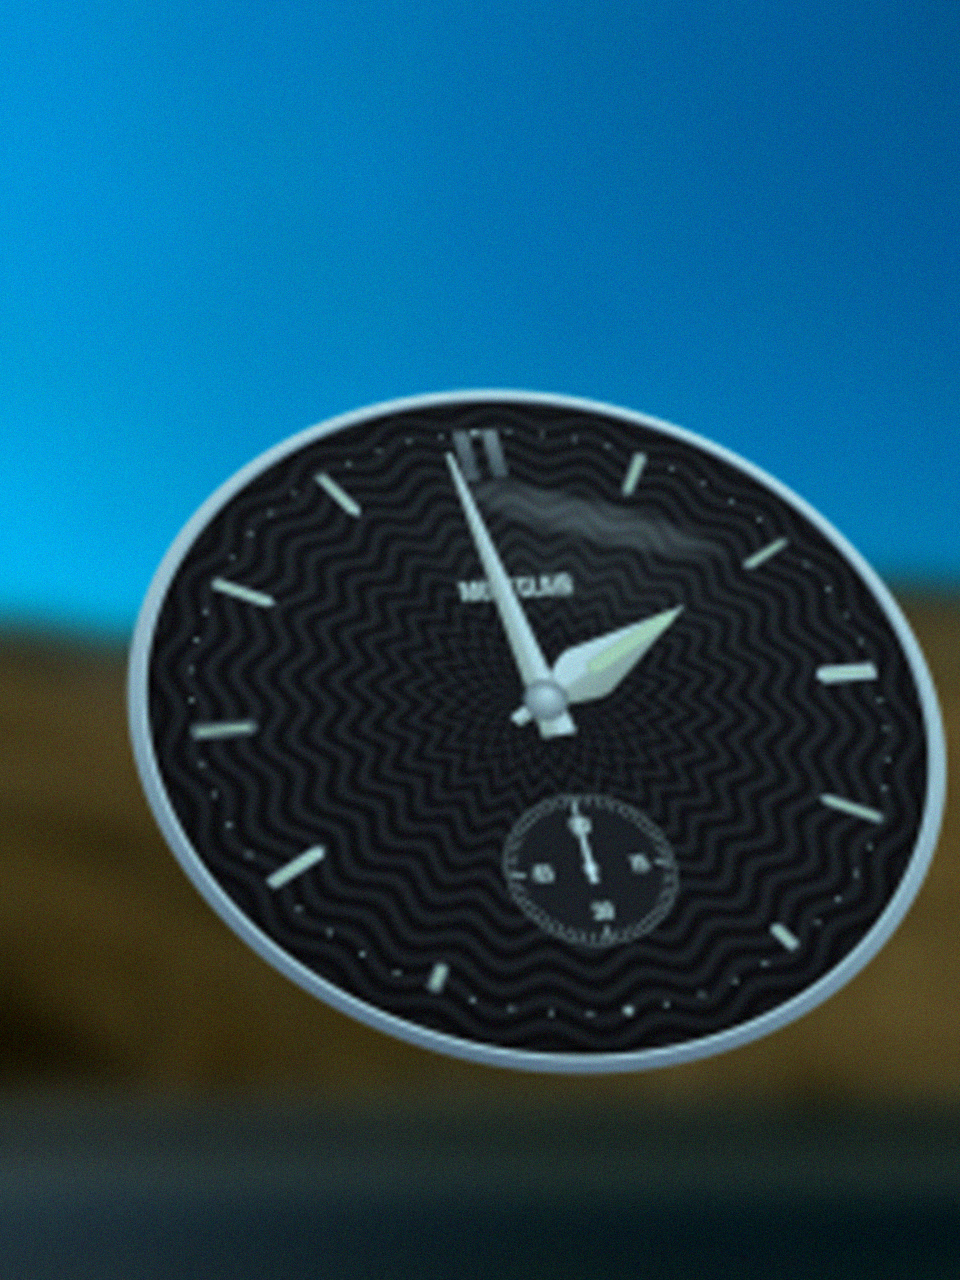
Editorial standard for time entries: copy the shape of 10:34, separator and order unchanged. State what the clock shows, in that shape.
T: 1:59
